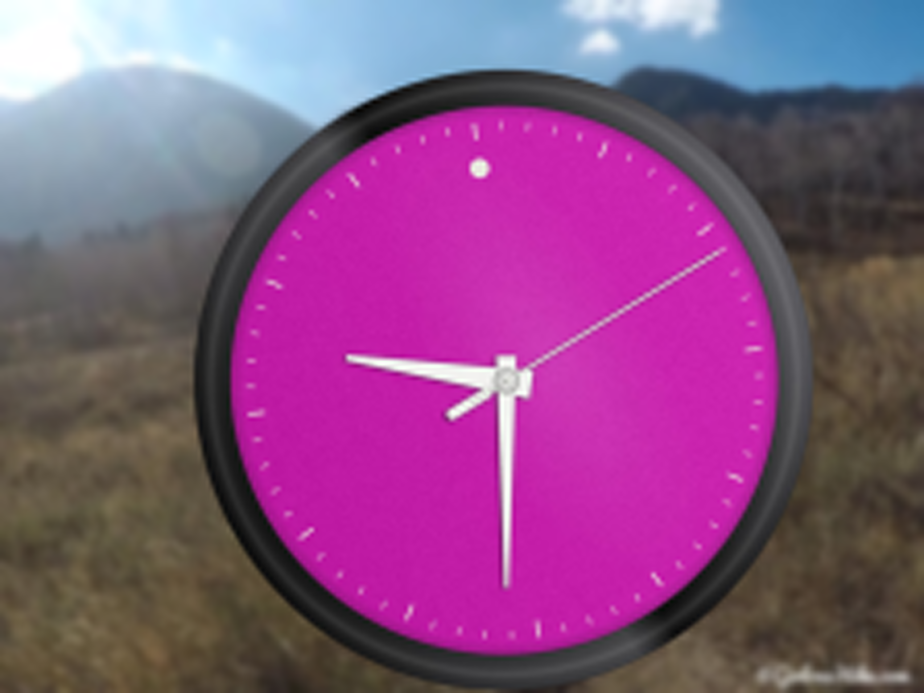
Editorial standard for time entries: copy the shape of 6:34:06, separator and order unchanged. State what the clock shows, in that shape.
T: 9:31:11
